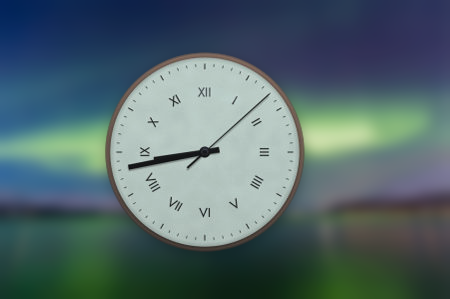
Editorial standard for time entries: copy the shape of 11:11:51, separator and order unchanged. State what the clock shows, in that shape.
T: 8:43:08
